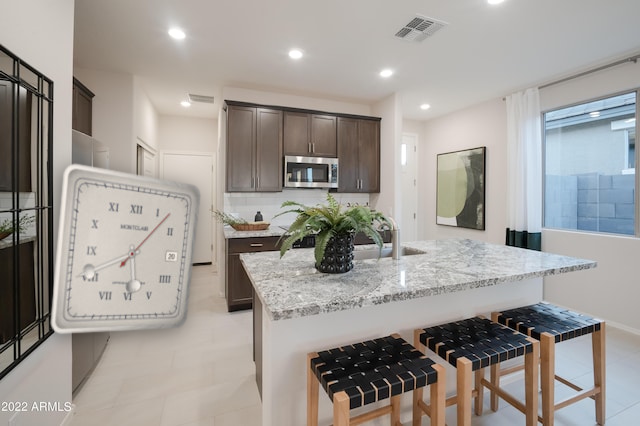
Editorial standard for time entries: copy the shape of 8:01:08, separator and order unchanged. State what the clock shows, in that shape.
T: 5:41:07
